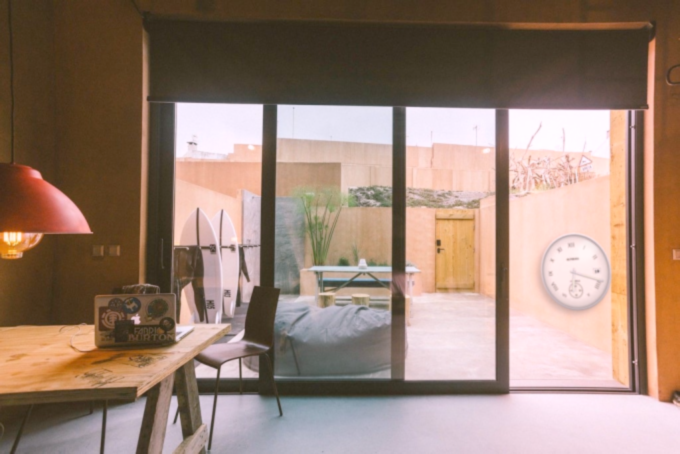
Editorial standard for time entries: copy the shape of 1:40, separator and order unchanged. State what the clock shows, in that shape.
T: 6:18
